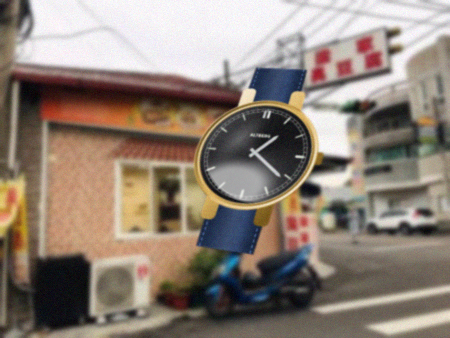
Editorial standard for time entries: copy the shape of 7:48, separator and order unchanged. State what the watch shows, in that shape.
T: 1:21
